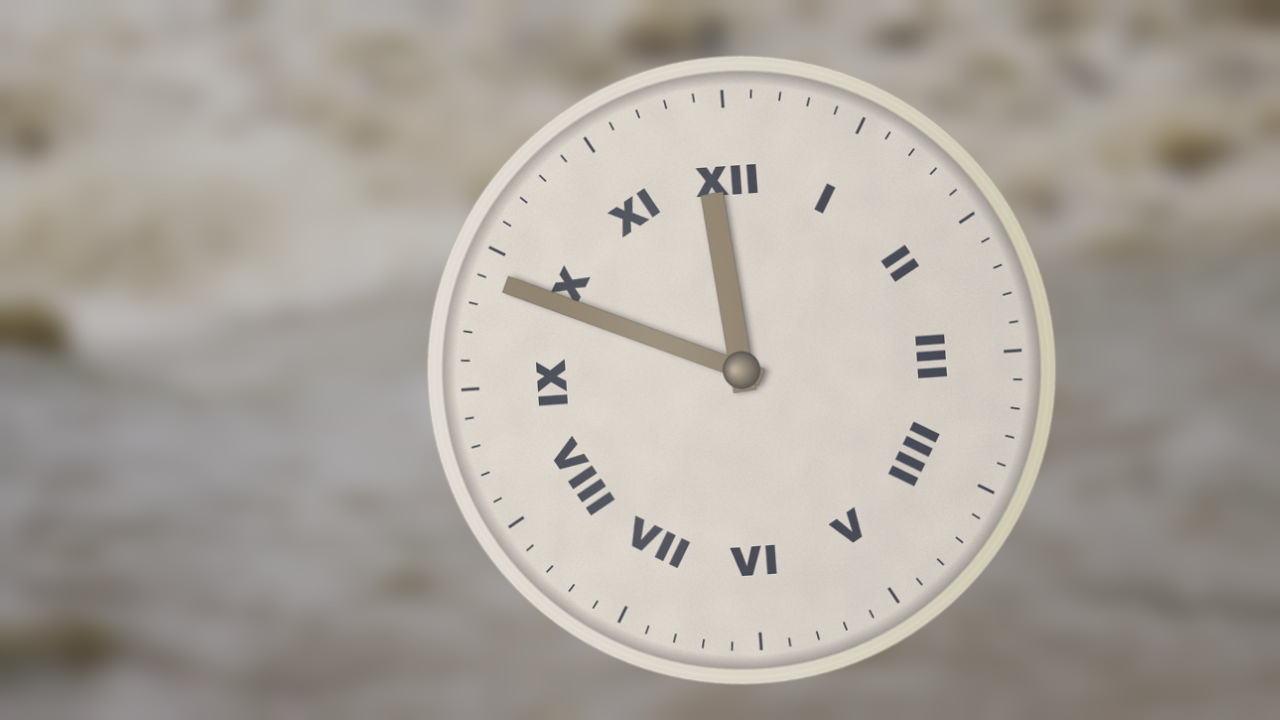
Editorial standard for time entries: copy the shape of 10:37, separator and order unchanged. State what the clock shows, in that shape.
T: 11:49
